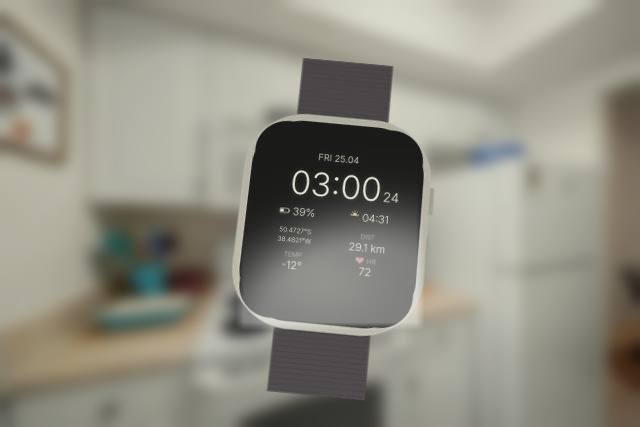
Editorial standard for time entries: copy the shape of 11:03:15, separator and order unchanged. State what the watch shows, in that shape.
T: 3:00:24
